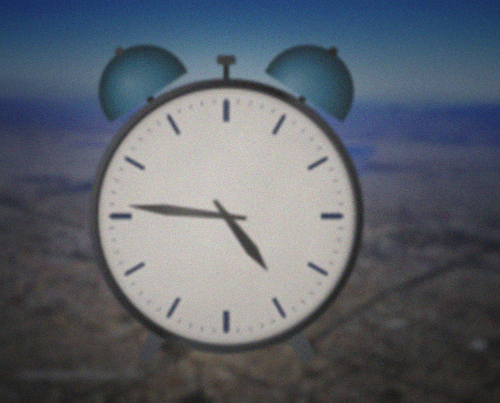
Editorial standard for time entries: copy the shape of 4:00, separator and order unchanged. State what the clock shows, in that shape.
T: 4:46
